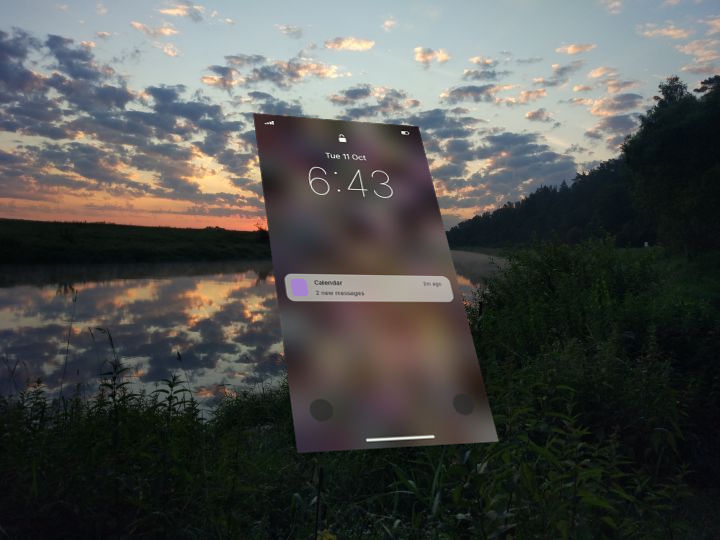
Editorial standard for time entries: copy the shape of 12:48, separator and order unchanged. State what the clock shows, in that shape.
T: 6:43
